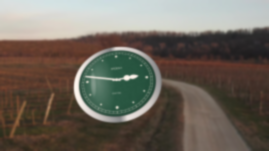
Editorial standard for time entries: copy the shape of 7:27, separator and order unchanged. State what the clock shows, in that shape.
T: 2:47
